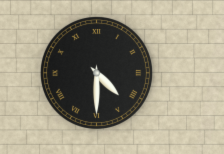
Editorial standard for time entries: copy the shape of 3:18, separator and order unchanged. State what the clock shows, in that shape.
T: 4:30
